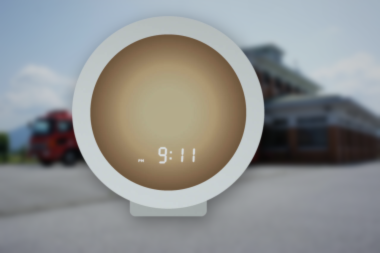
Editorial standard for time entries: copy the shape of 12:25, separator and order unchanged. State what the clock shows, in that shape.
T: 9:11
